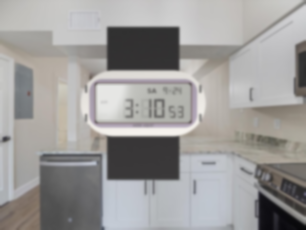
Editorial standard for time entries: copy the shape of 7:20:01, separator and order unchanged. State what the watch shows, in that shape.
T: 3:10:53
